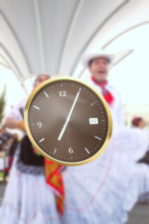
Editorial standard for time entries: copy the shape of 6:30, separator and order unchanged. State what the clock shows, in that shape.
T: 7:05
